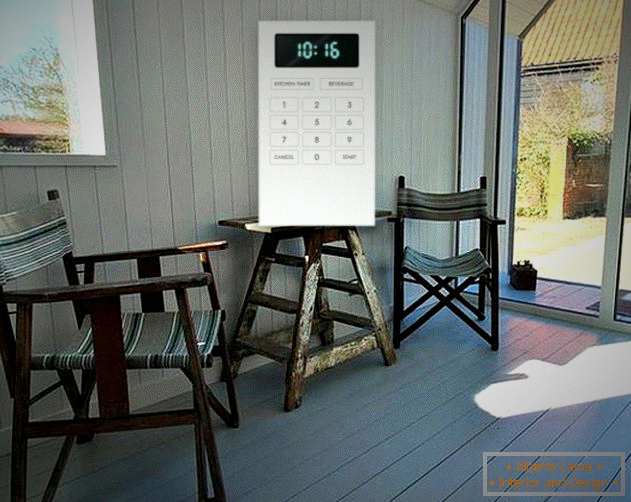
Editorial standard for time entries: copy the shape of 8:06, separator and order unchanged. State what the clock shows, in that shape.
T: 10:16
